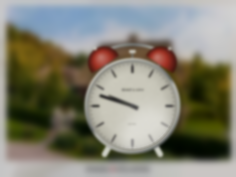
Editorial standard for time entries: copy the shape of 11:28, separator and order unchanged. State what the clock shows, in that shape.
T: 9:48
